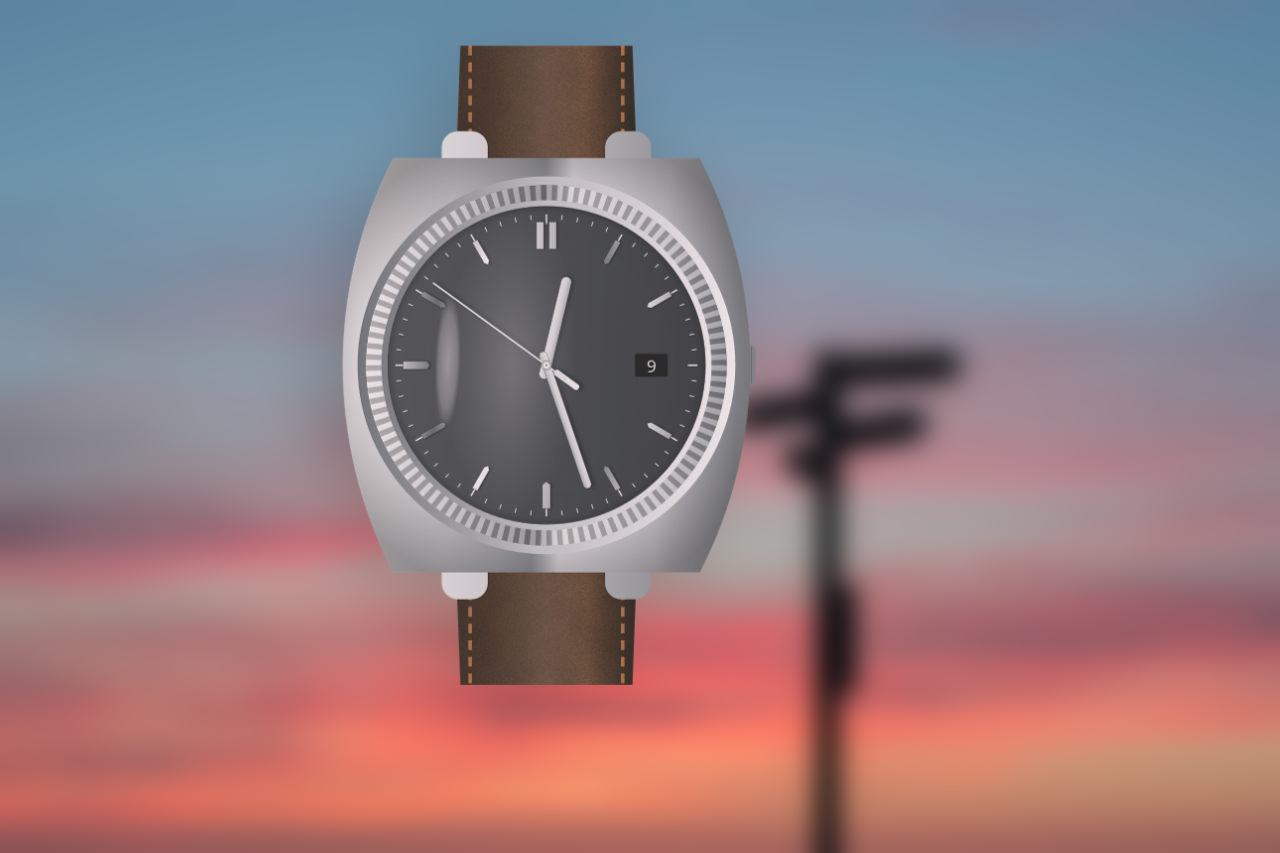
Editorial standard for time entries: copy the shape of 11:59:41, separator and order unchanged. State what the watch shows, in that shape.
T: 12:26:51
